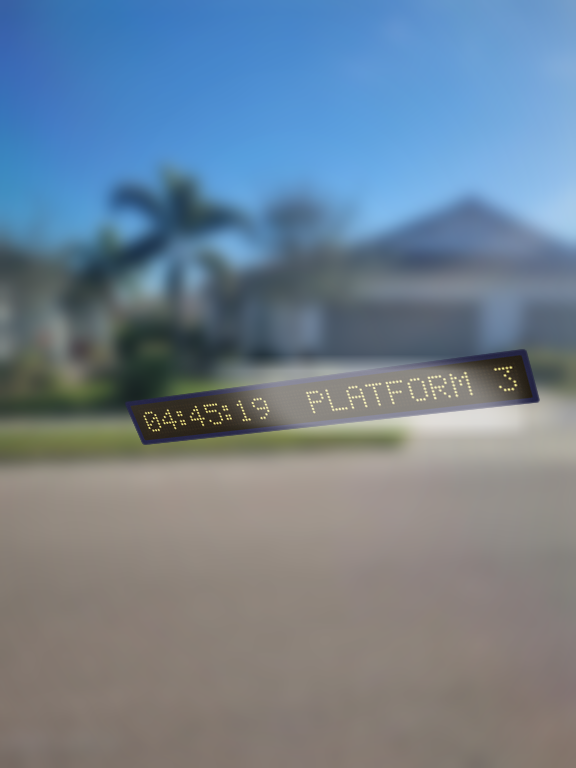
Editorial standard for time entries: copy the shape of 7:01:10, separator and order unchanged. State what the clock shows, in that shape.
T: 4:45:19
